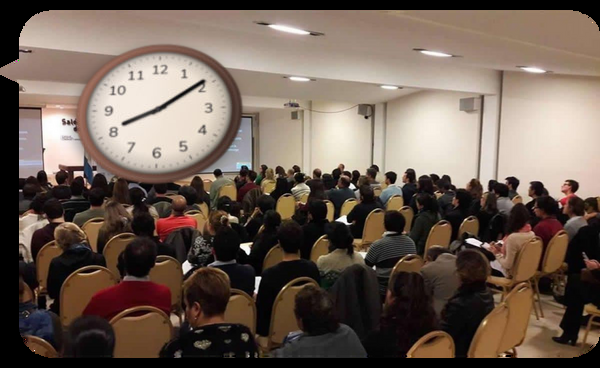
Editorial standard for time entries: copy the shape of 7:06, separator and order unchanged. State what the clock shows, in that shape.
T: 8:09
